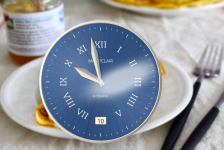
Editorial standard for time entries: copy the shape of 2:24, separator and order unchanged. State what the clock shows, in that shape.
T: 9:58
